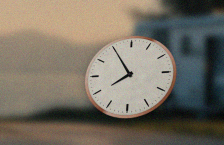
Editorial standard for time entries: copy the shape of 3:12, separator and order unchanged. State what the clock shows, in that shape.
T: 7:55
